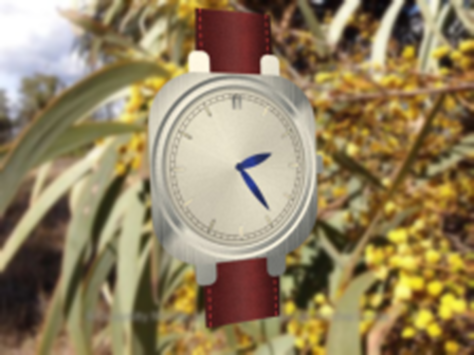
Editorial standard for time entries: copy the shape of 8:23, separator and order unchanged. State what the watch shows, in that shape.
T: 2:24
